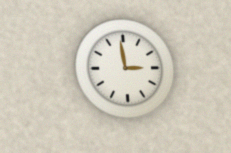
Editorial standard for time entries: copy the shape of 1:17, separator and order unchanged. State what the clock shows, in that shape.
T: 2:59
